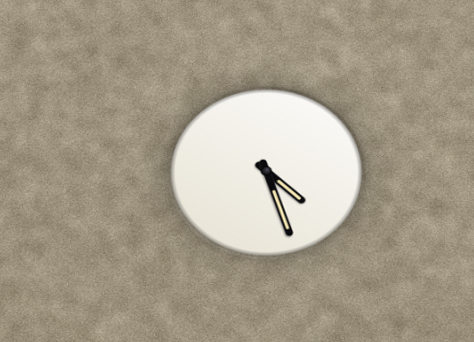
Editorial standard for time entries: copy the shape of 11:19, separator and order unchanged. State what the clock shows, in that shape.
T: 4:27
